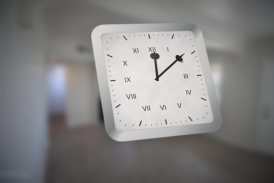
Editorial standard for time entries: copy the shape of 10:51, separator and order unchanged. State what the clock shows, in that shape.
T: 12:09
